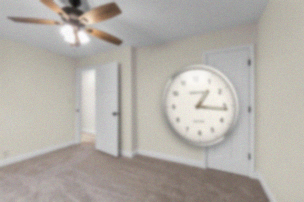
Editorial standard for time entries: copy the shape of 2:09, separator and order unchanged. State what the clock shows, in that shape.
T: 1:16
